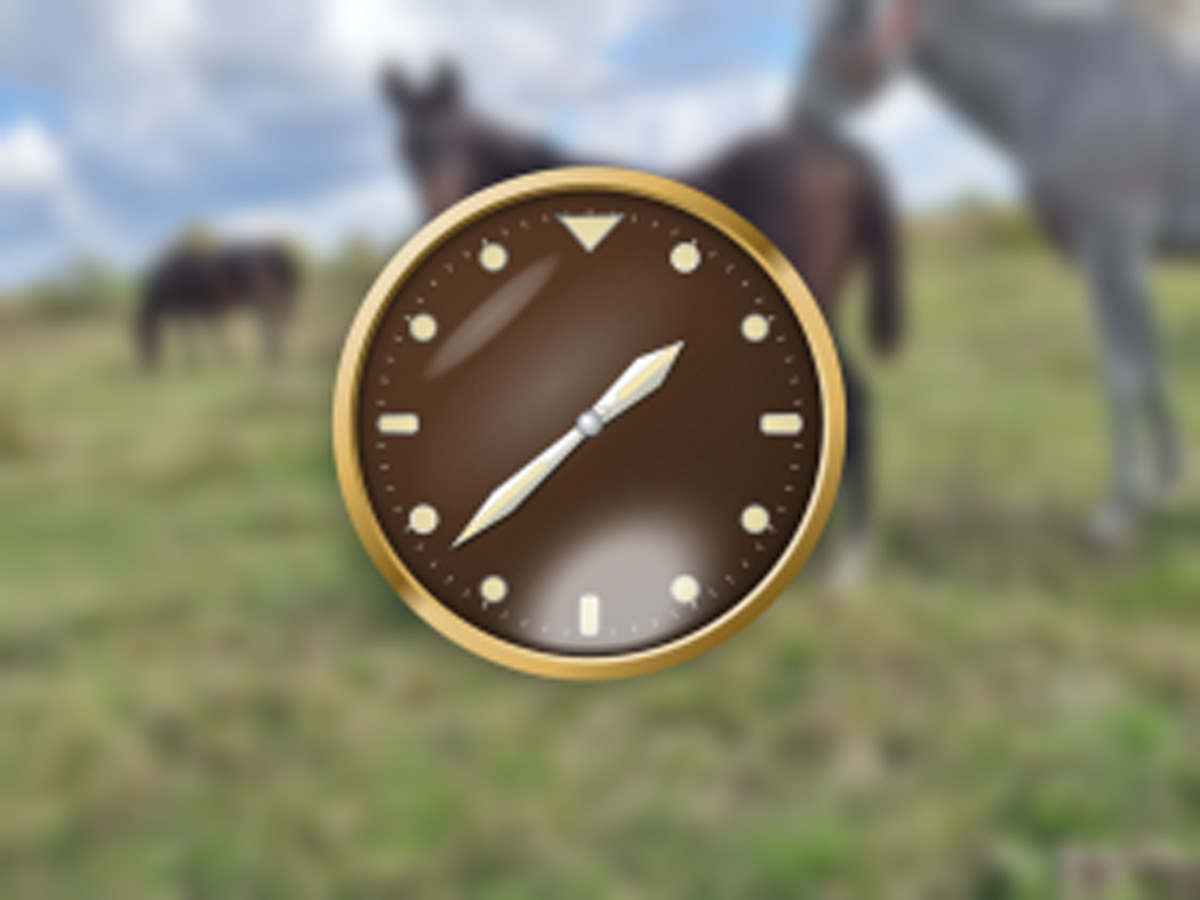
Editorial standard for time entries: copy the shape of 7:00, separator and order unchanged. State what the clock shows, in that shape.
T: 1:38
